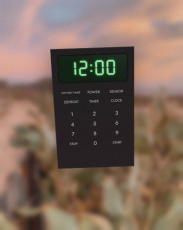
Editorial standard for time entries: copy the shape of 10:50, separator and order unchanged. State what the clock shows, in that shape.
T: 12:00
